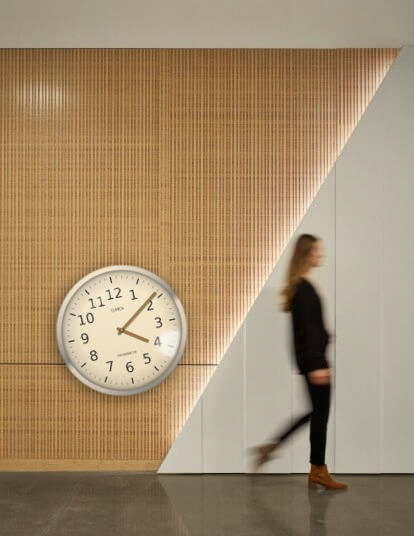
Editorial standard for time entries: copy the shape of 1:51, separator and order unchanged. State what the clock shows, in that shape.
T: 4:09
